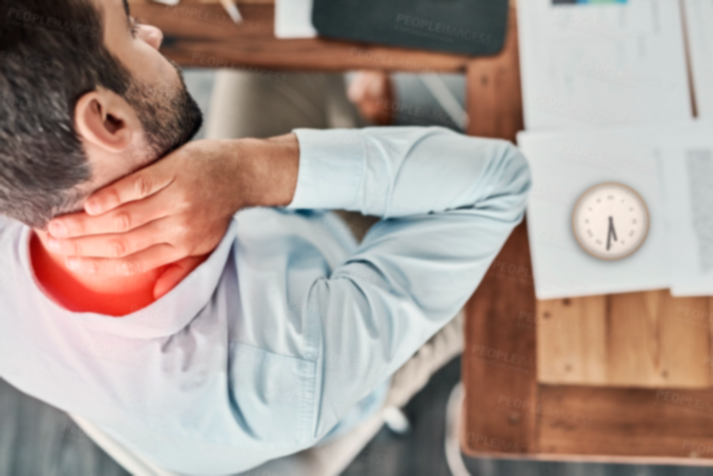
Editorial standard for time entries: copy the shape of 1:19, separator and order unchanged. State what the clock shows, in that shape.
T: 5:31
